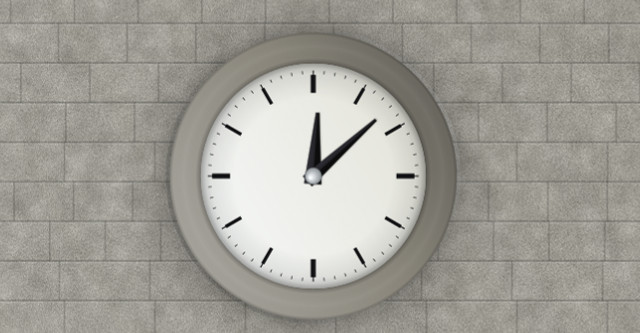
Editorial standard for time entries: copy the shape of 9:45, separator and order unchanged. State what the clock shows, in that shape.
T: 12:08
